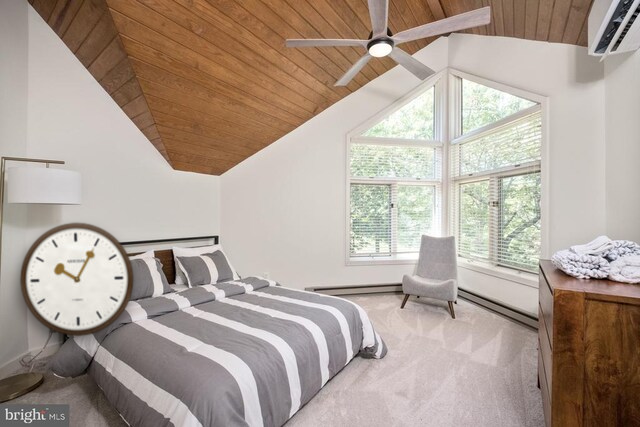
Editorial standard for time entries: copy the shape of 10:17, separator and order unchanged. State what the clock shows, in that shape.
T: 10:05
